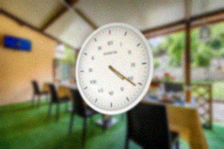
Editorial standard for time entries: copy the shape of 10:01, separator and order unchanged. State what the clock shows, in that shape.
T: 4:21
